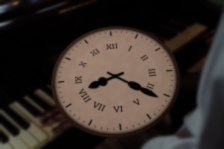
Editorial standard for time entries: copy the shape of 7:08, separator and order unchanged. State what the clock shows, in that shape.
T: 8:21
